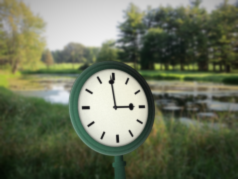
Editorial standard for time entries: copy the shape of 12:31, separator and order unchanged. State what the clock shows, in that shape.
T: 2:59
